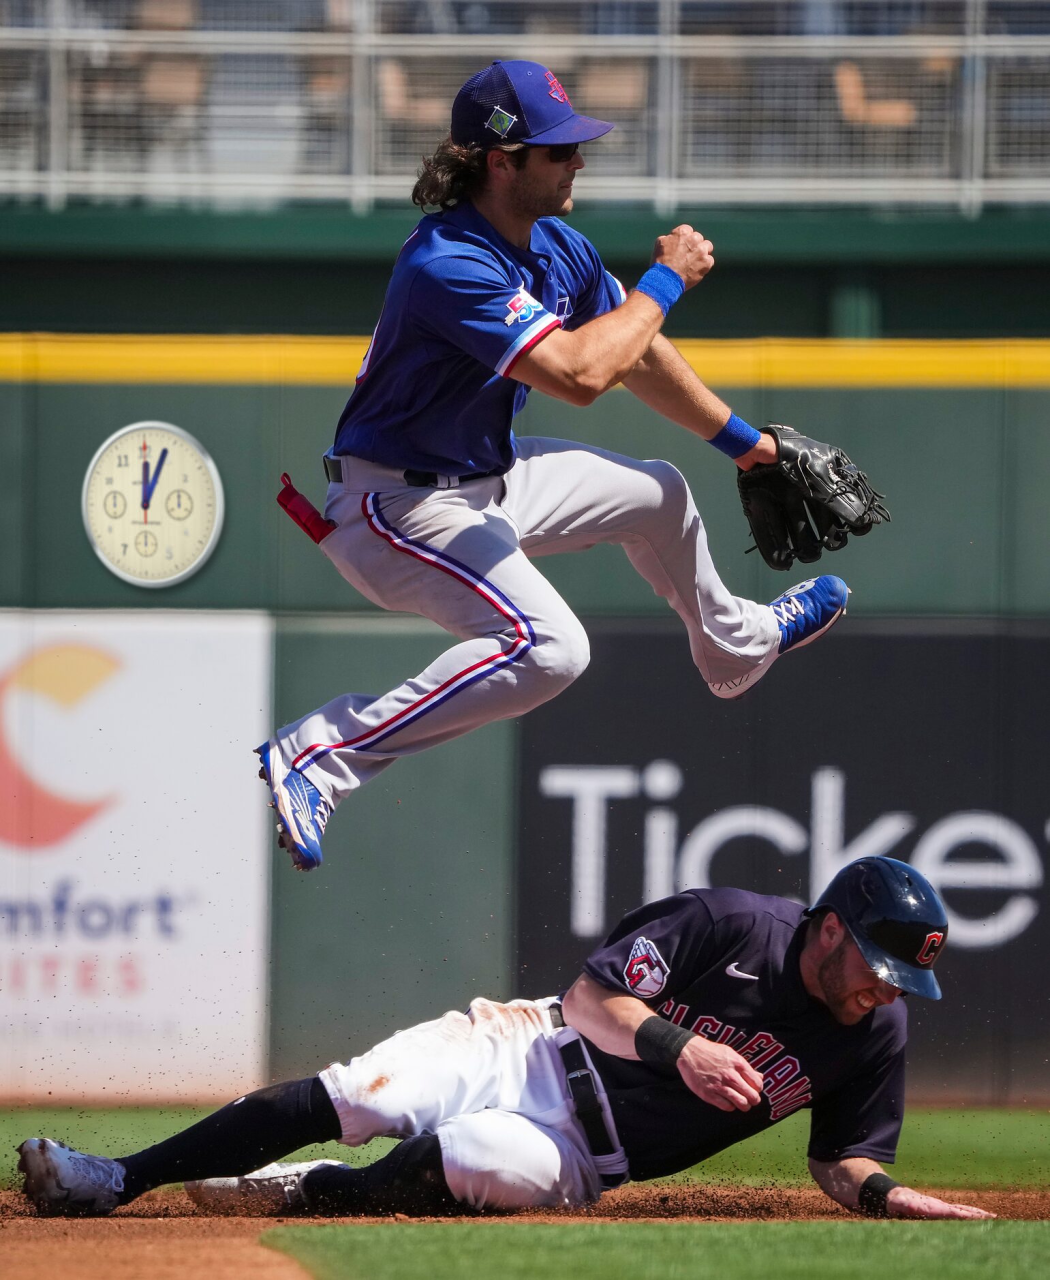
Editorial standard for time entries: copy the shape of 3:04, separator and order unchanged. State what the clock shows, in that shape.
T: 12:04
